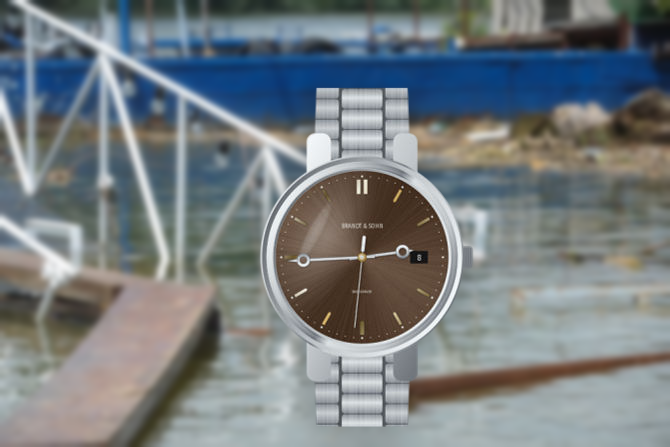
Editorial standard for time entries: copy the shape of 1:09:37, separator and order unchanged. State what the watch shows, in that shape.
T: 2:44:31
